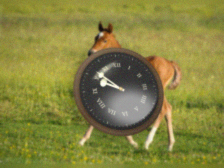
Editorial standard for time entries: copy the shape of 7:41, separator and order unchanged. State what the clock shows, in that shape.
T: 9:52
